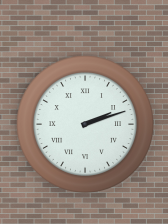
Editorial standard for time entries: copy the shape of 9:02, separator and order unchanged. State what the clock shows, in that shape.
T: 2:12
